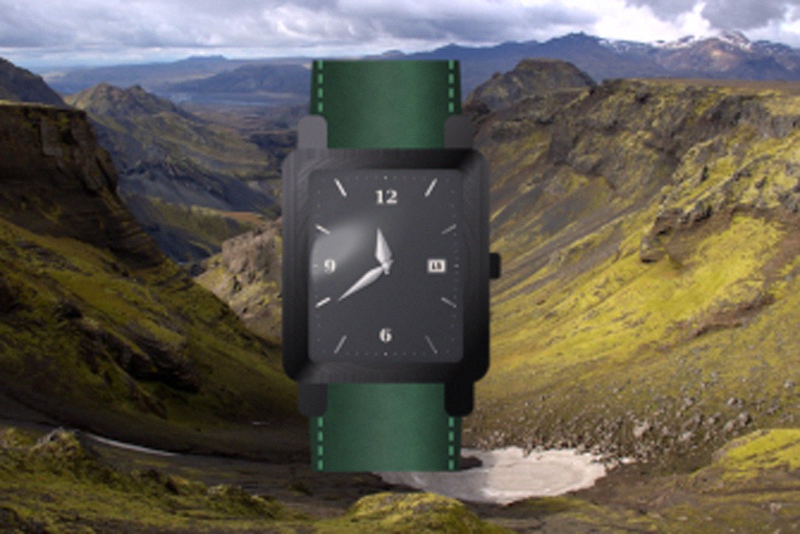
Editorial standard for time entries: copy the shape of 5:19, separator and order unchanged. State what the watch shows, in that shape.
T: 11:39
